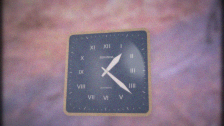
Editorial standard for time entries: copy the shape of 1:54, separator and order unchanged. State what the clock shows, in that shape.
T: 1:22
